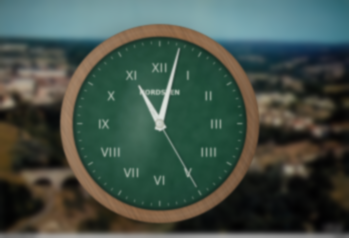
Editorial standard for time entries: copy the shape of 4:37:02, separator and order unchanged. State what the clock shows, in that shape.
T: 11:02:25
